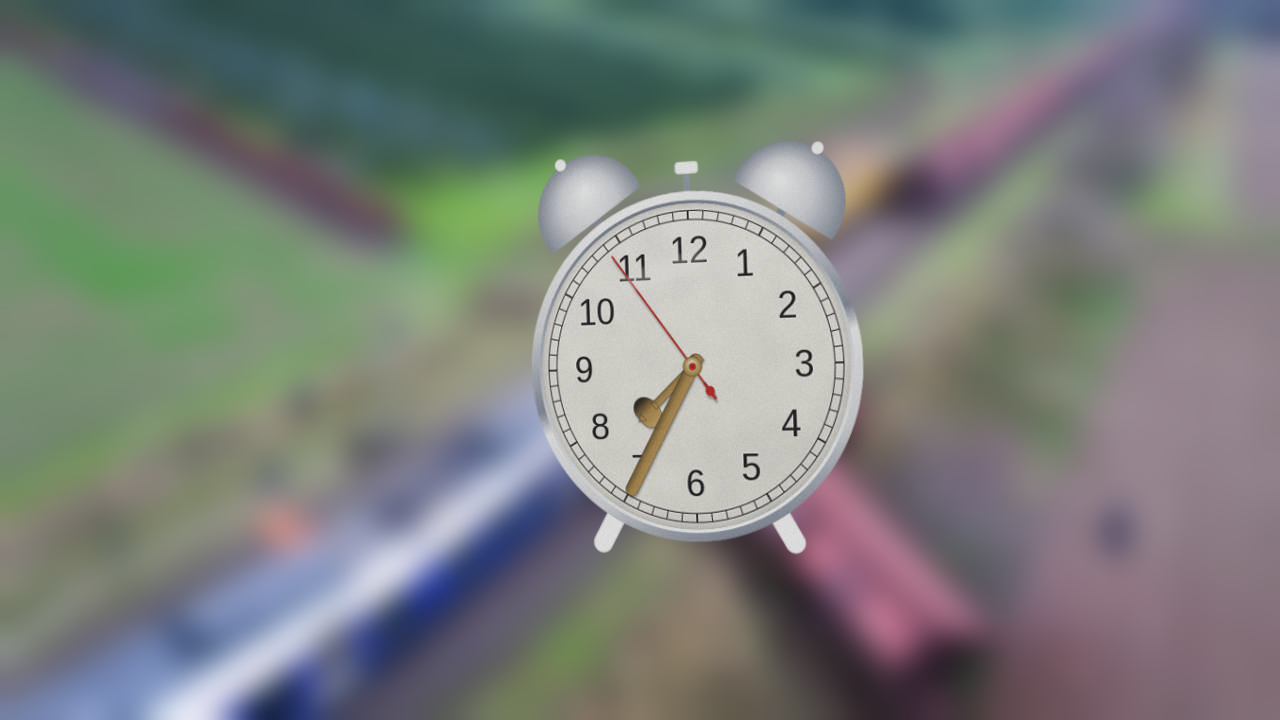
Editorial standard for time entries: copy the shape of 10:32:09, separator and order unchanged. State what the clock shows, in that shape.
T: 7:34:54
